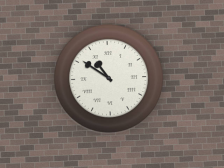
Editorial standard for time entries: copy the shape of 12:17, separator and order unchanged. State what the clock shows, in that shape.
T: 10:51
